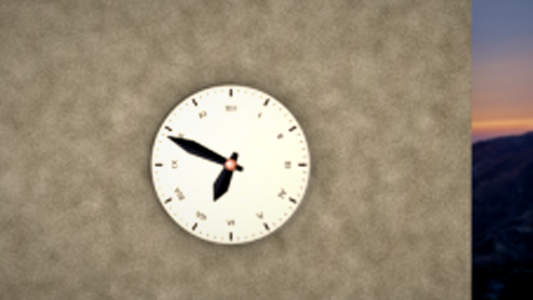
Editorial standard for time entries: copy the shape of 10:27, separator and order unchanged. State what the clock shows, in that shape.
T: 6:49
